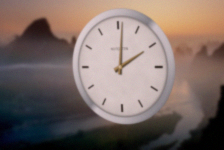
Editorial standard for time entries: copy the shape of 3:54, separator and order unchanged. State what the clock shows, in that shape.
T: 2:01
